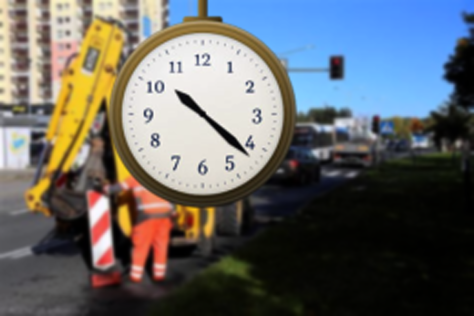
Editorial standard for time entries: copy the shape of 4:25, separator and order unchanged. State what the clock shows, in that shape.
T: 10:22
